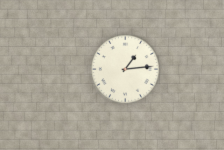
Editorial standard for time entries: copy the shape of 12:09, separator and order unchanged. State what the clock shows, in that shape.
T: 1:14
